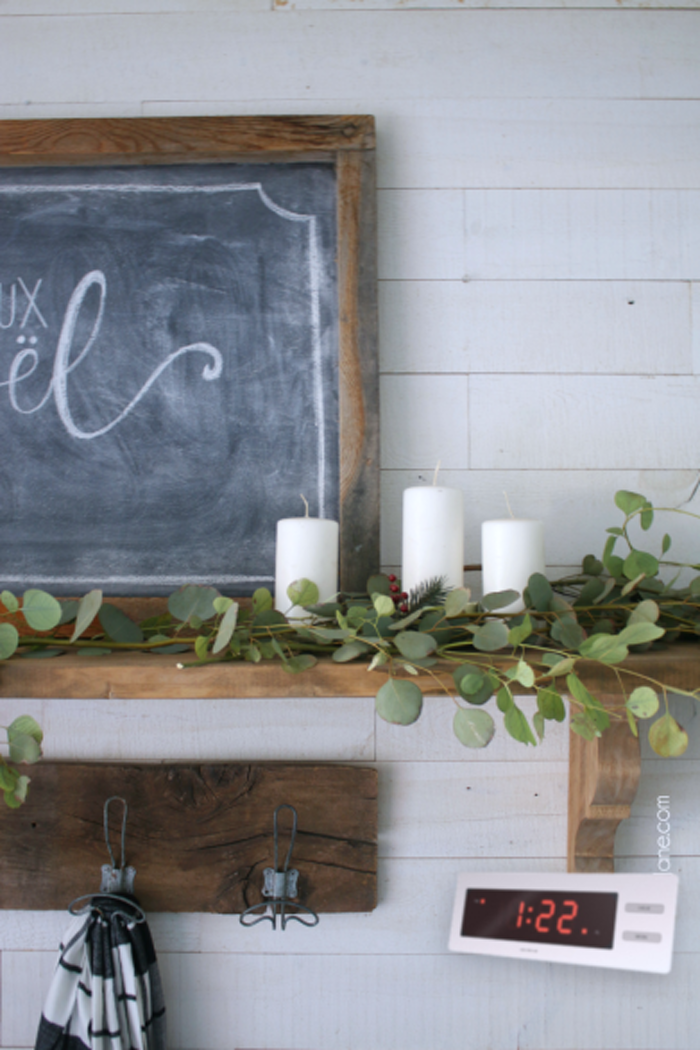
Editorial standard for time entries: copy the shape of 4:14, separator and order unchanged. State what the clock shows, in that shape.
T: 1:22
